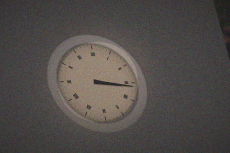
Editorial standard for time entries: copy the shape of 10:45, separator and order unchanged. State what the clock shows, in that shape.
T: 3:16
